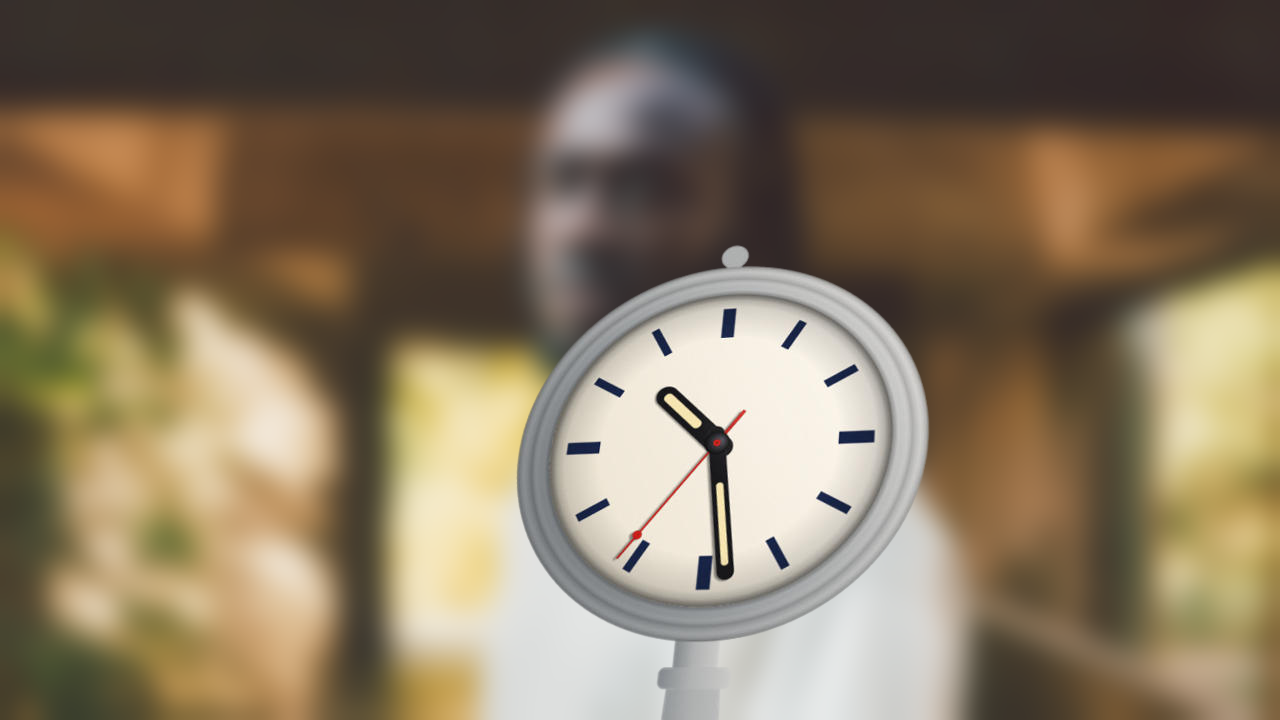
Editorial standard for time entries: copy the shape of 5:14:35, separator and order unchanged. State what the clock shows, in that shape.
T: 10:28:36
